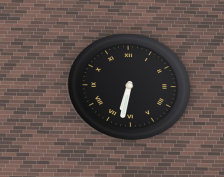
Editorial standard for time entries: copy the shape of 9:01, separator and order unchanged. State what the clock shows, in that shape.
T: 6:32
